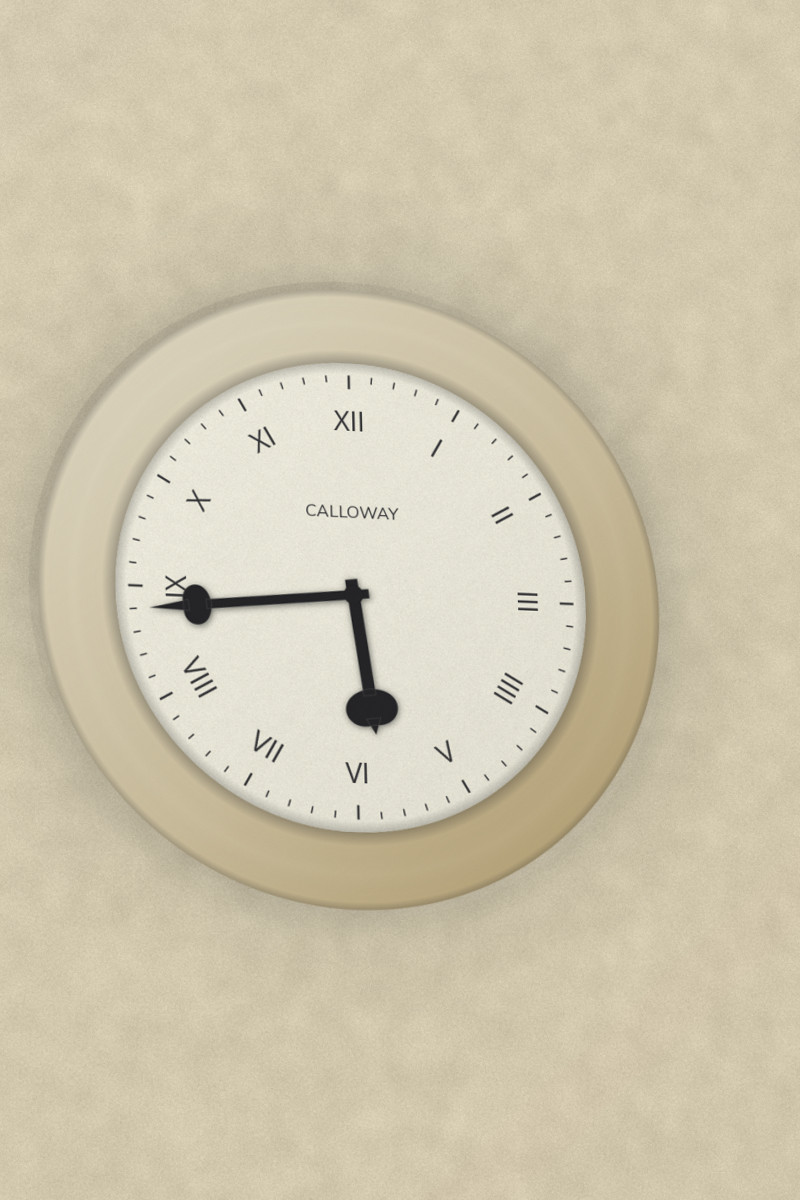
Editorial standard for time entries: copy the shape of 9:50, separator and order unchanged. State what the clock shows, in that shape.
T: 5:44
